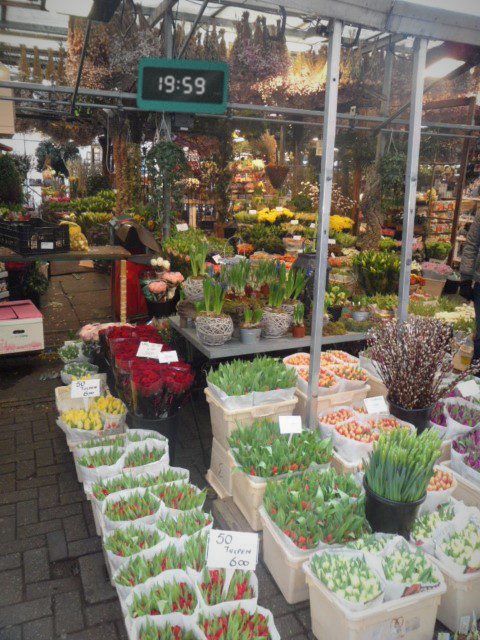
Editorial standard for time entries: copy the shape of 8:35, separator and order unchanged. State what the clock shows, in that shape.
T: 19:59
